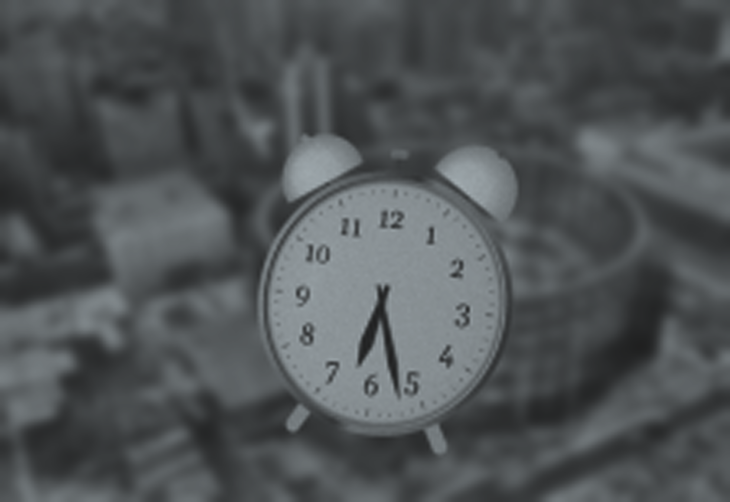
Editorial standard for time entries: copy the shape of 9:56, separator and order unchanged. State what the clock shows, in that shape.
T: 6:27
